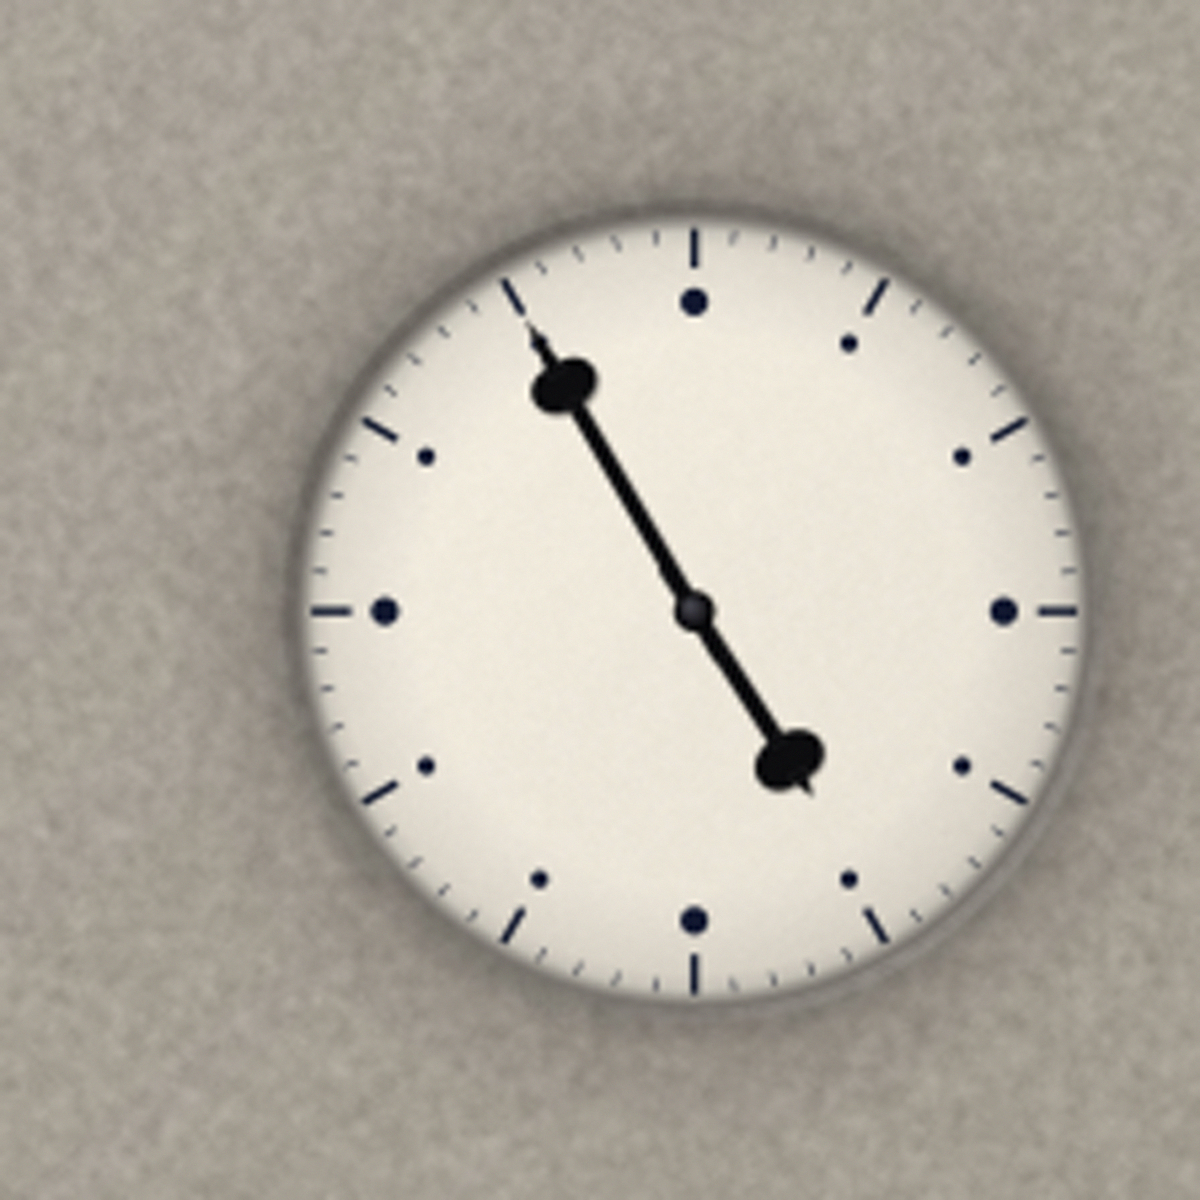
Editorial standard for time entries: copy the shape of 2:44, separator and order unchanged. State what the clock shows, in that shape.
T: 4:55
